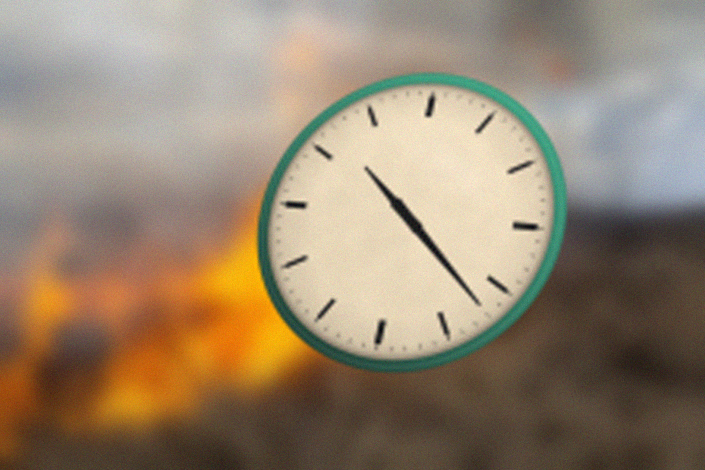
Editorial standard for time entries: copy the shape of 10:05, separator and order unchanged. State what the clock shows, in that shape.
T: 10:22
